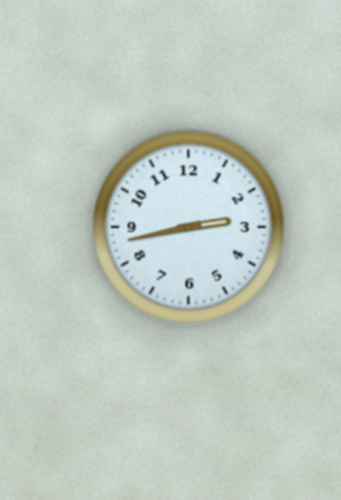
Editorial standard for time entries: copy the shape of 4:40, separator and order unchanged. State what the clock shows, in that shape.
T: 2:43
